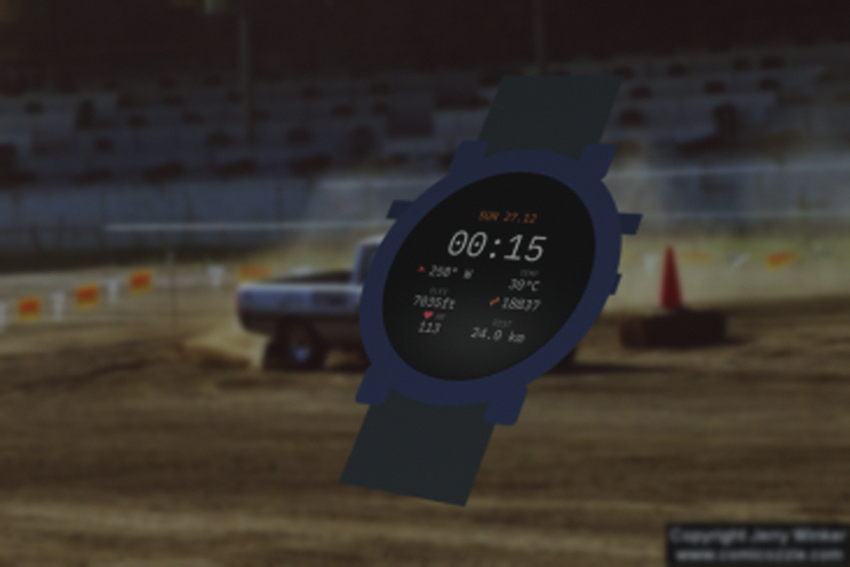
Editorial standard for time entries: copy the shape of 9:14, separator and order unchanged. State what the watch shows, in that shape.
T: 0:15
